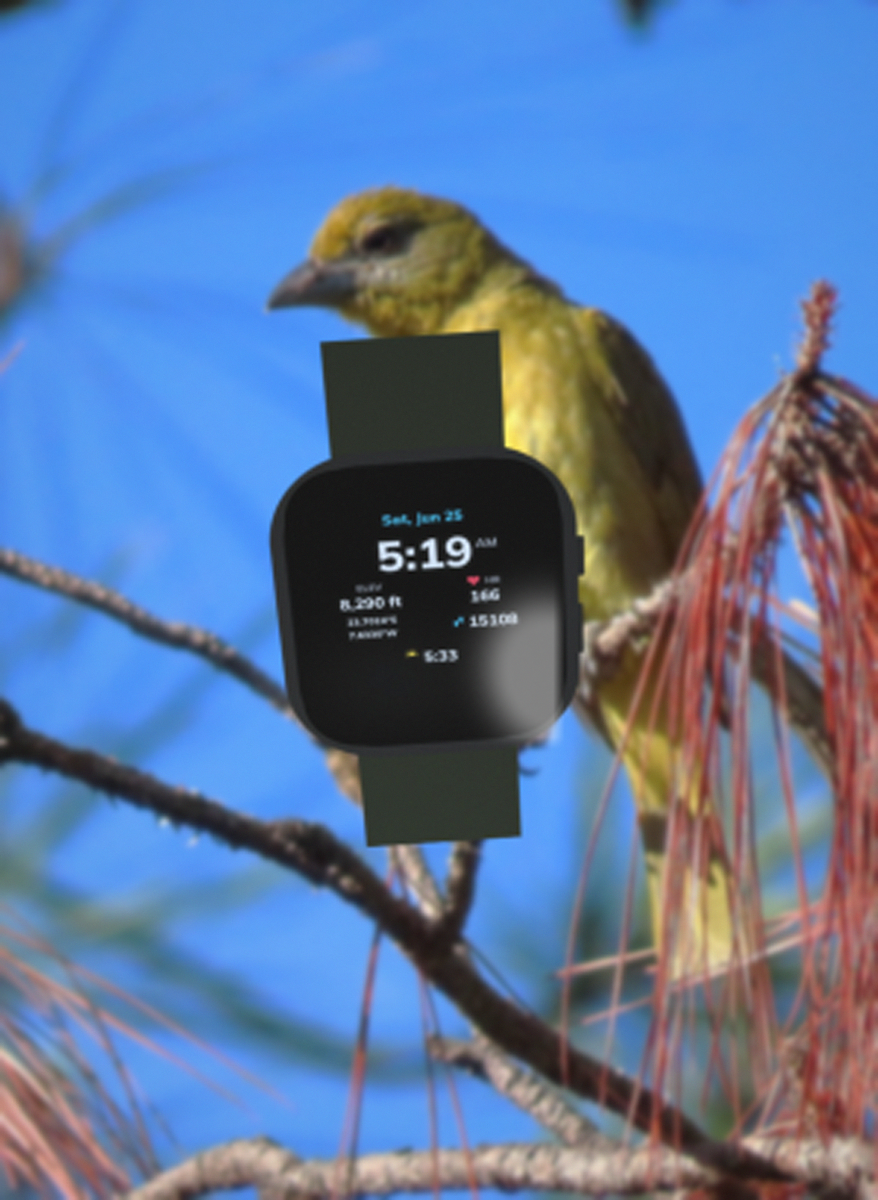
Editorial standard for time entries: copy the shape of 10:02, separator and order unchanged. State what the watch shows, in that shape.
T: 5:19
